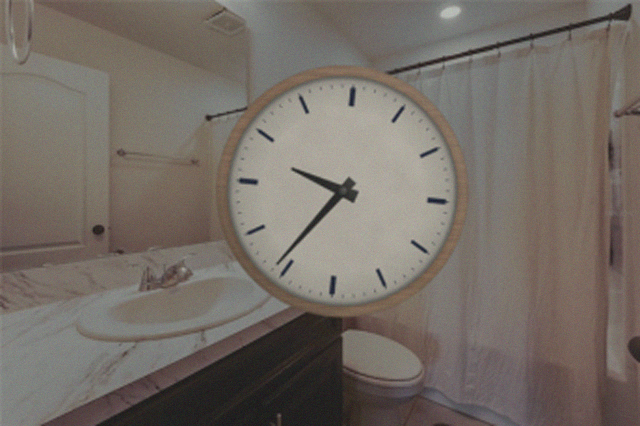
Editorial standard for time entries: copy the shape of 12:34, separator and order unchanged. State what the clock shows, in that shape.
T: 9:36
